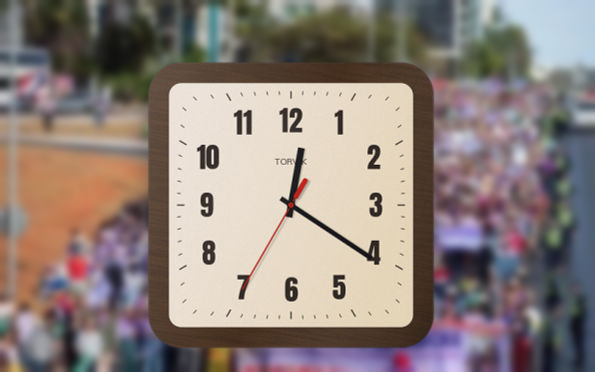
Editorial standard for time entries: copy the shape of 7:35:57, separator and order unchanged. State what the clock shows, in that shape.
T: 12:20:35
